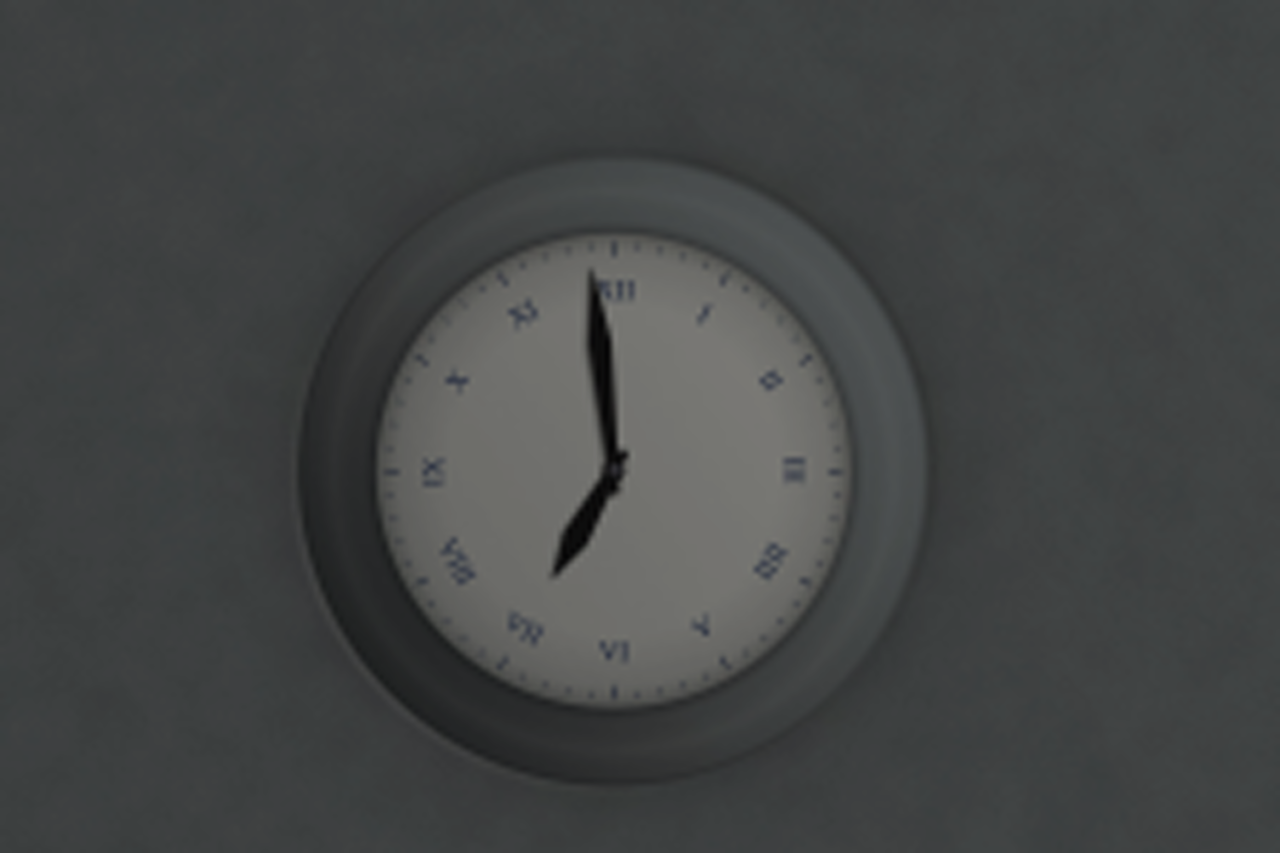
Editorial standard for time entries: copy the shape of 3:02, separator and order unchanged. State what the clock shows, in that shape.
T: 6:59
